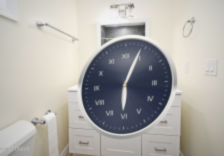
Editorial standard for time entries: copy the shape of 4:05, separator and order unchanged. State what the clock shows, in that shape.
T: 6:04
